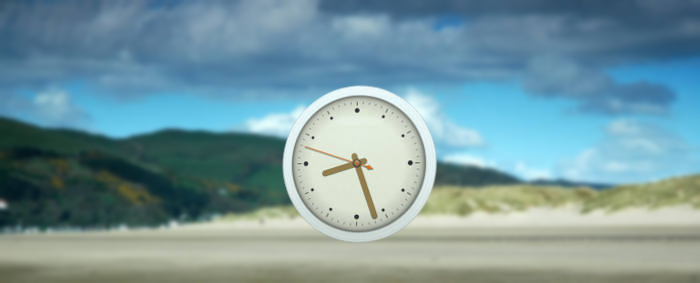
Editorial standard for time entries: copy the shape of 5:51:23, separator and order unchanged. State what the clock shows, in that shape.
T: 8:26:48
